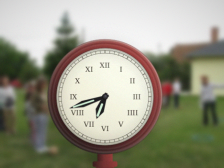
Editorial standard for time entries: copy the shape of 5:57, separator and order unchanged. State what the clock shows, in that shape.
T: 6:42
